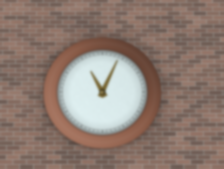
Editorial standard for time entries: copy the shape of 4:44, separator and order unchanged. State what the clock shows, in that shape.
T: 11:04
